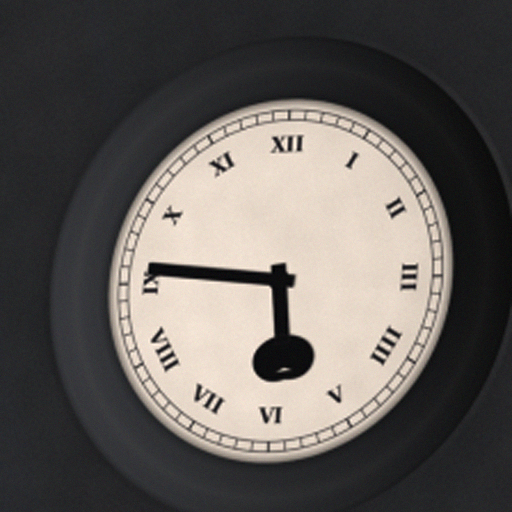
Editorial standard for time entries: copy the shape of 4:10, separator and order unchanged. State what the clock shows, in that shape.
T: 5:46
